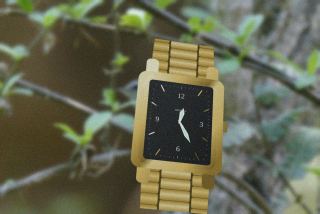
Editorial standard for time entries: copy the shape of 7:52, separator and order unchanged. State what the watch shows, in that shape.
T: 12:25
